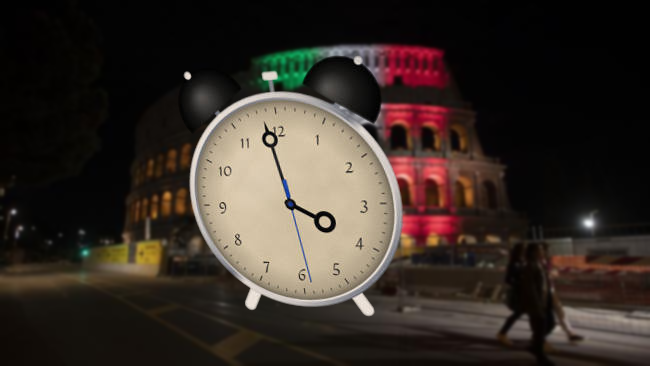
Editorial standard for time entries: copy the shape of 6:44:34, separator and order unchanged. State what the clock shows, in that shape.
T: 3:58:29
